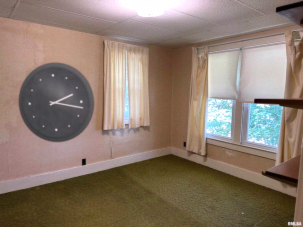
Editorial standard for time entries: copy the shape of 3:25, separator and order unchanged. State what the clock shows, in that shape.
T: 2:17
